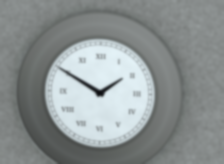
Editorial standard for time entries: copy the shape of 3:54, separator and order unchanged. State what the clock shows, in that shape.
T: 1:50
